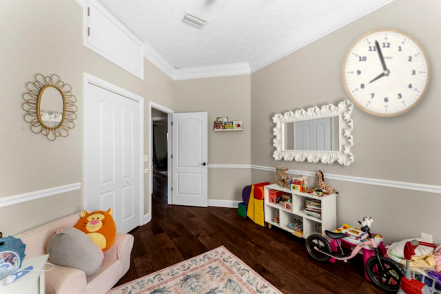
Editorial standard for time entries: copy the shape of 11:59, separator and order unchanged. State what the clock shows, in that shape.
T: 7:57
